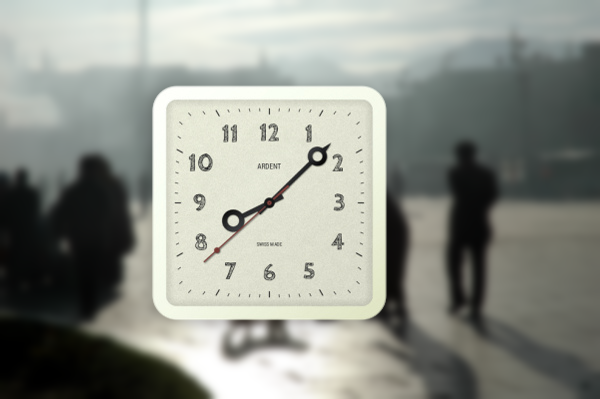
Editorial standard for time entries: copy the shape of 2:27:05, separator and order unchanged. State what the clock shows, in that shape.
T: 8:07:38
